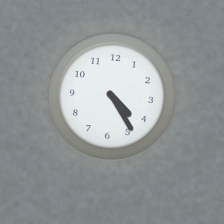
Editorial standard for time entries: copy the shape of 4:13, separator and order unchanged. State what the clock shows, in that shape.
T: 4:24
